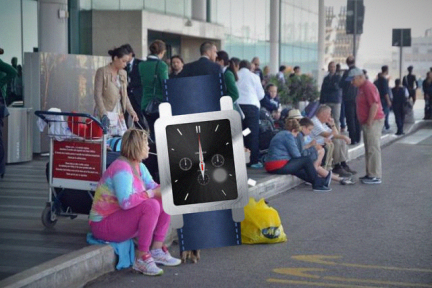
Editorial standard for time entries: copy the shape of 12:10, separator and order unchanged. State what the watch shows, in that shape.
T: 6:00
